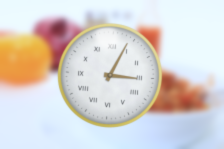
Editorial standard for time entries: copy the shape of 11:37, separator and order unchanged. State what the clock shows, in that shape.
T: 3:04
